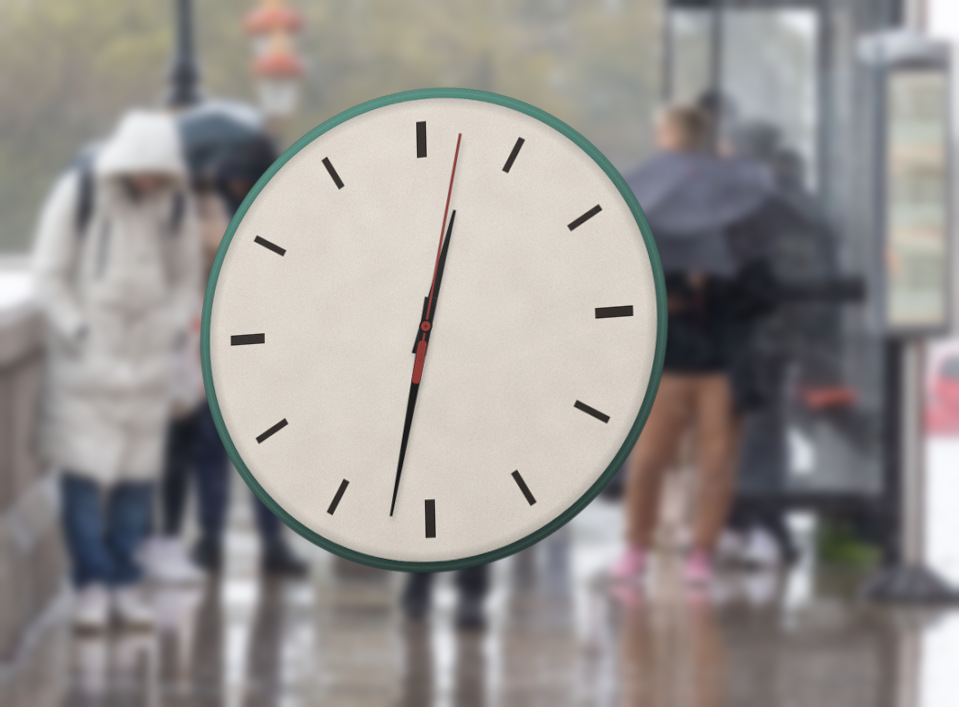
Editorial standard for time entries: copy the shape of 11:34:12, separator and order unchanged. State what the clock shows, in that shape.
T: 12:32:02
